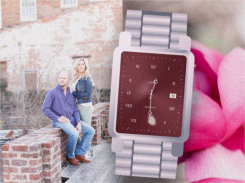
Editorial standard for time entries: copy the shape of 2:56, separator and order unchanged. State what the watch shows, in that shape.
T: 12:30
